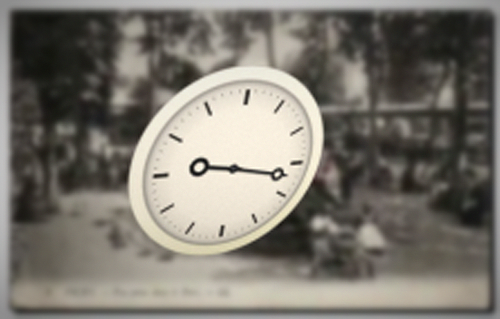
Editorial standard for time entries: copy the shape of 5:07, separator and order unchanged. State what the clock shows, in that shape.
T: 9:17
